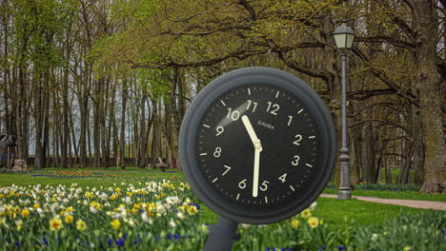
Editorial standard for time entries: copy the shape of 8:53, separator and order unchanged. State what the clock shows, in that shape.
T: 10:27
